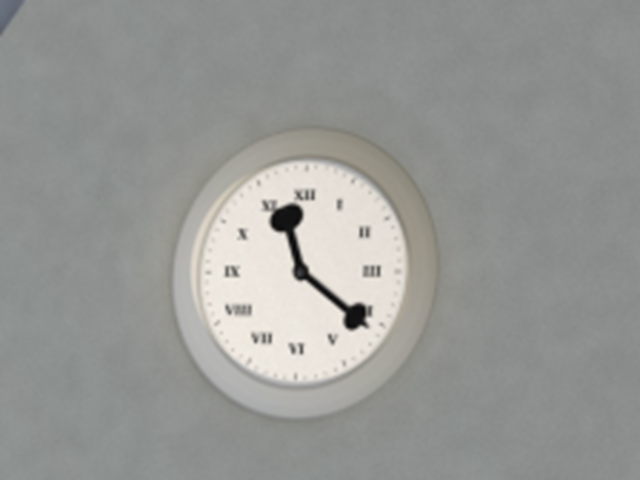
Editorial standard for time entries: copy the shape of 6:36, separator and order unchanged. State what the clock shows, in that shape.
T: 11:21
